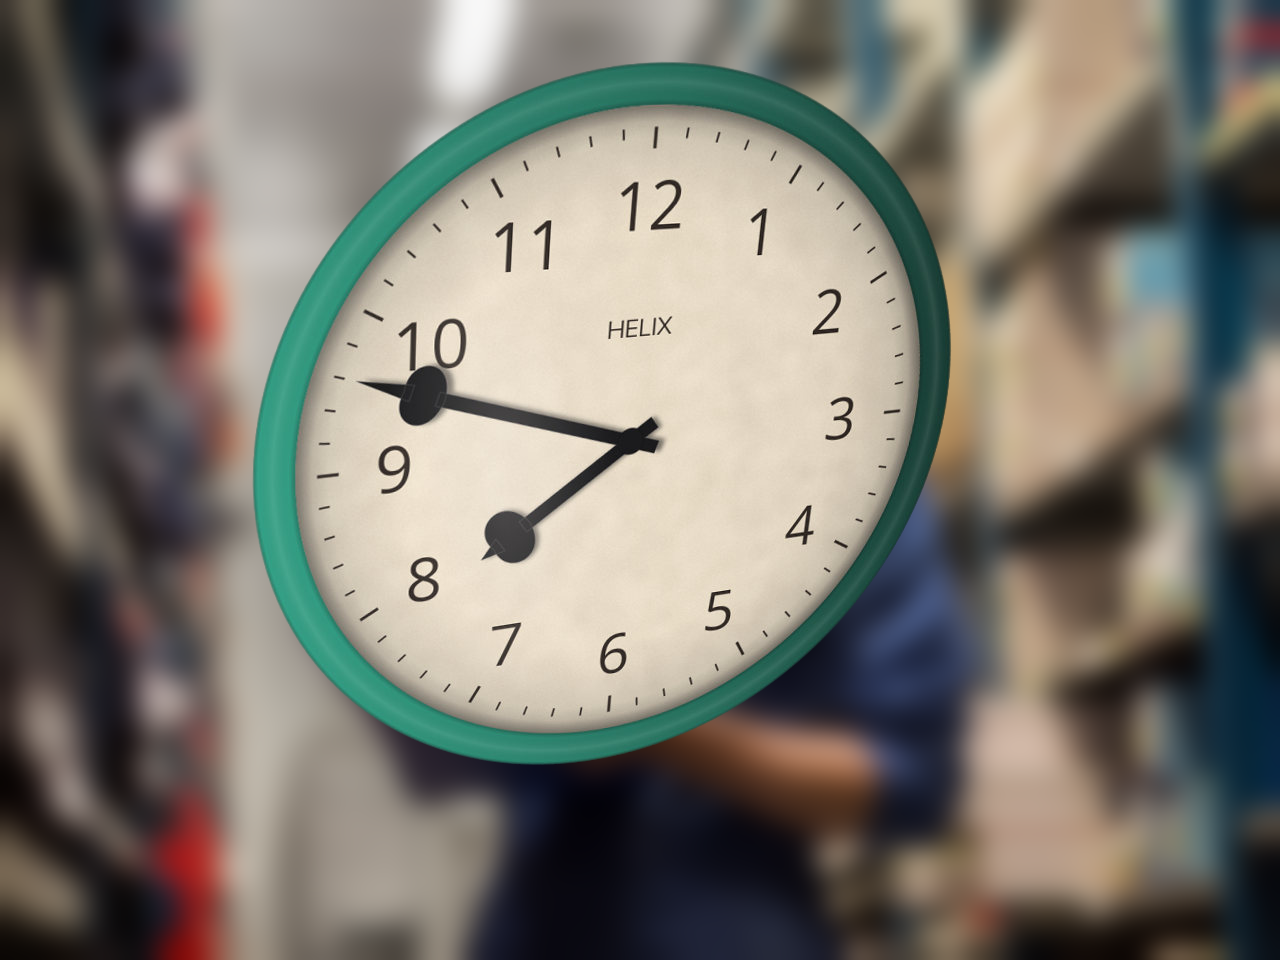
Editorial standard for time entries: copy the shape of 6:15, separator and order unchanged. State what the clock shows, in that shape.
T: 7:48
